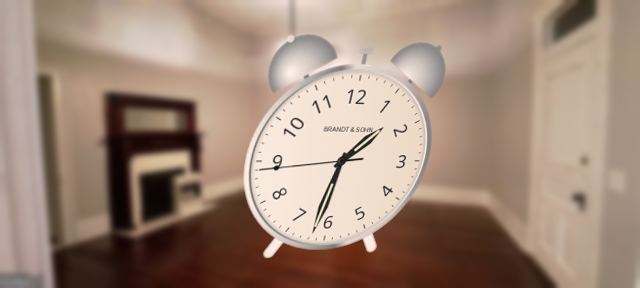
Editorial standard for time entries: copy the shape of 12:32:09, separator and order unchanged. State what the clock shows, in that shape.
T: 1:31:44
